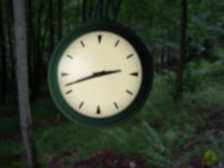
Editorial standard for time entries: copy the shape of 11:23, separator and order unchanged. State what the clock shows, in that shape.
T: 2:42
